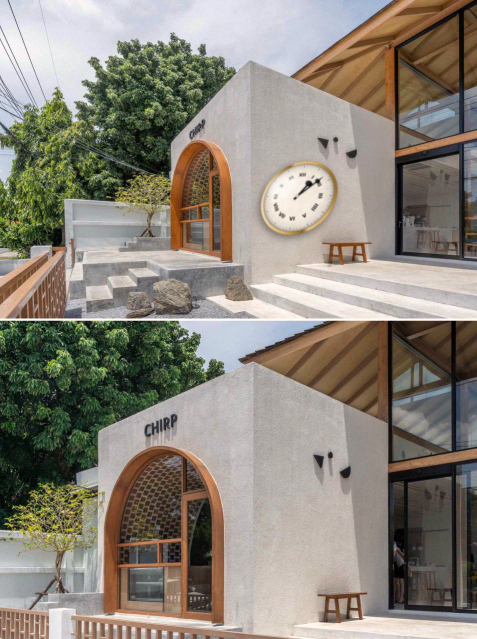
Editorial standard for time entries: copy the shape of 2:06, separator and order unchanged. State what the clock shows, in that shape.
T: 1:08
